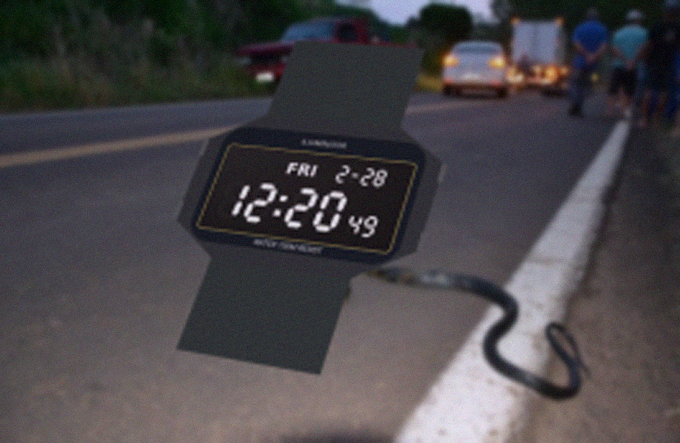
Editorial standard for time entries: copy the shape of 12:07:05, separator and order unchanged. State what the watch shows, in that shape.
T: 12:20:49
